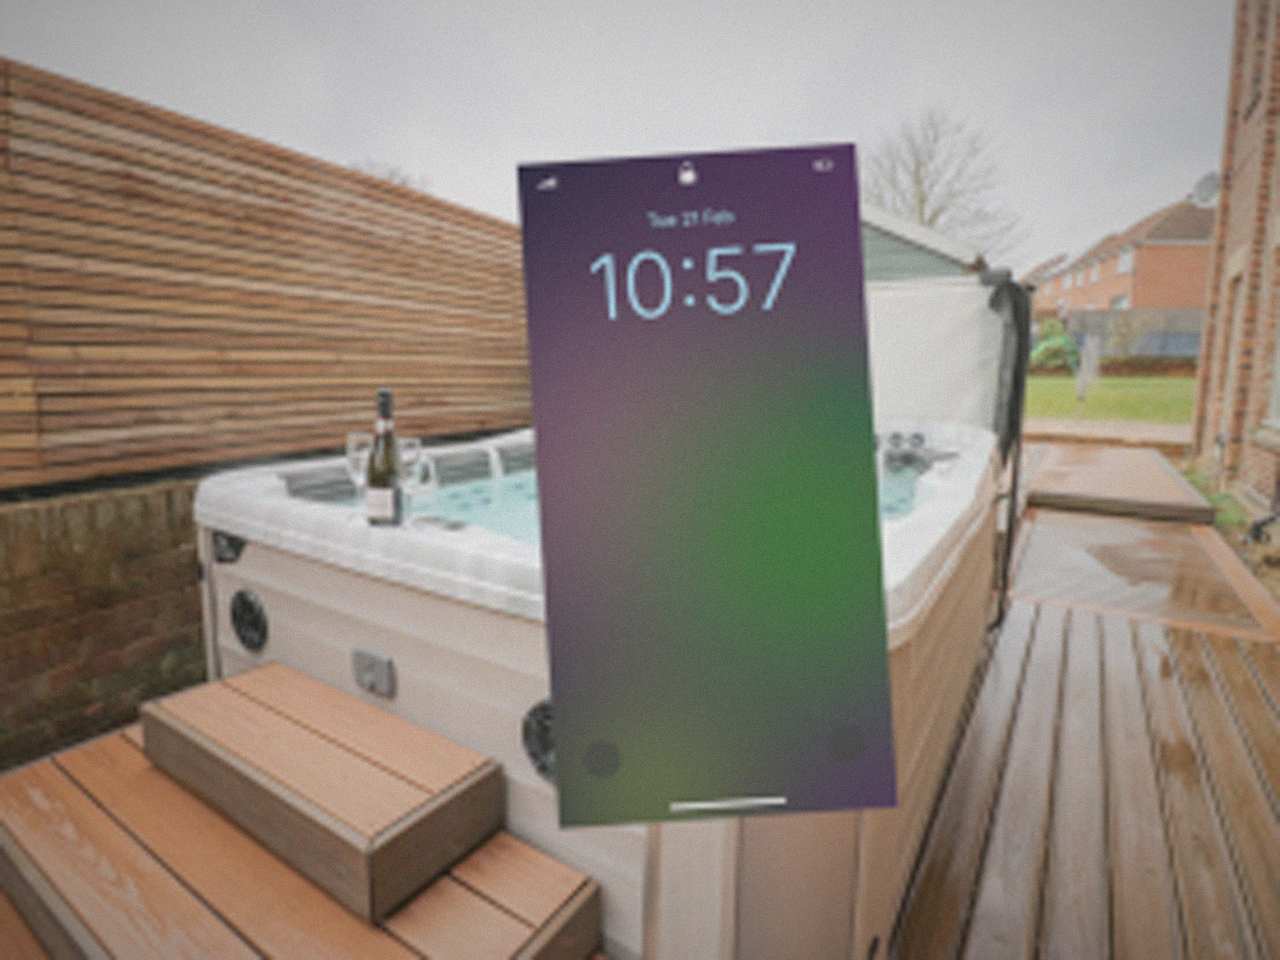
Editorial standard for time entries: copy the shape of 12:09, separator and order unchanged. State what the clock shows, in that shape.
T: 10:57
